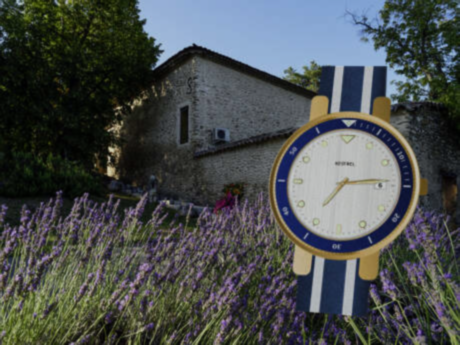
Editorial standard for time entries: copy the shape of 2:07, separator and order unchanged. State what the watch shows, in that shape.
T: 7:14
